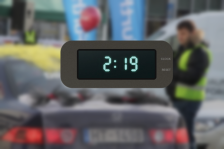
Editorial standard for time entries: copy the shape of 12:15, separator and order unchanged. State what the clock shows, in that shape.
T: 2:19
